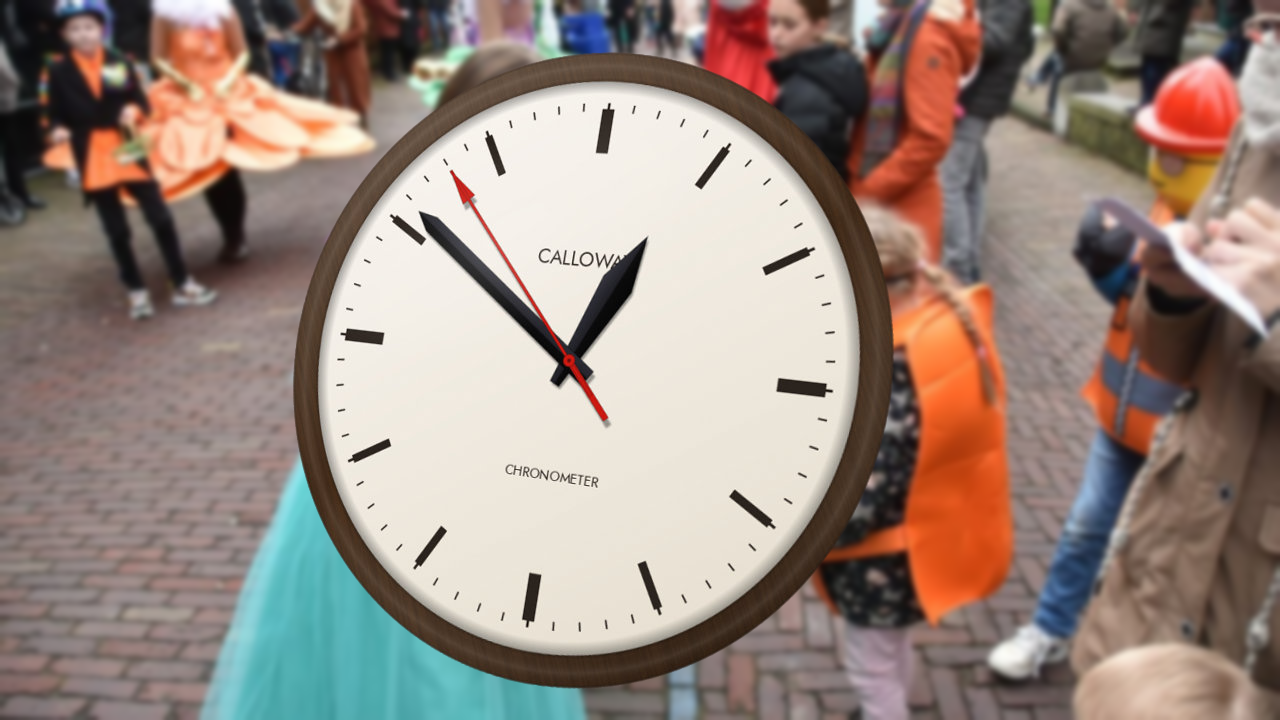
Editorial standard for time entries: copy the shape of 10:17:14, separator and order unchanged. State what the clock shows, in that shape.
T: 12:50:53
